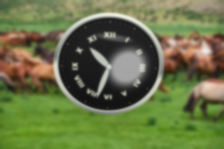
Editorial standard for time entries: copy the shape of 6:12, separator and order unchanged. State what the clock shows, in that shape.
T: 10:33
